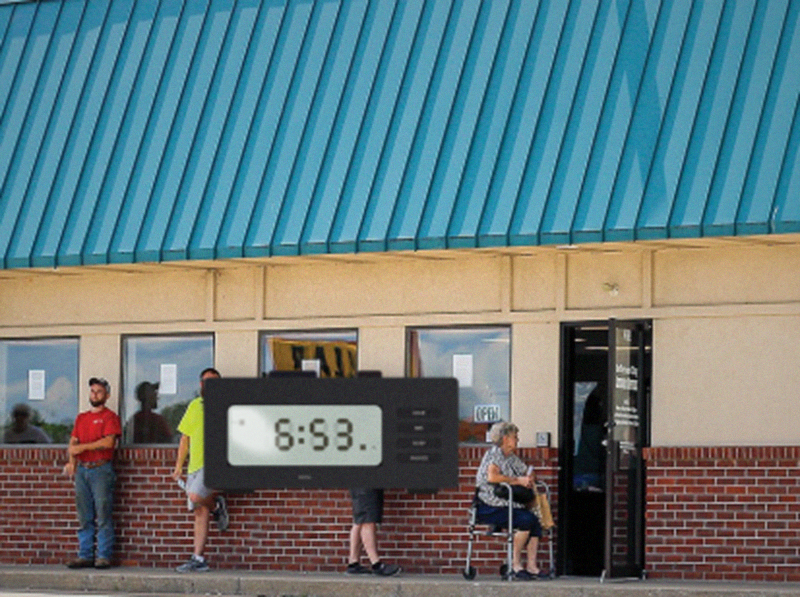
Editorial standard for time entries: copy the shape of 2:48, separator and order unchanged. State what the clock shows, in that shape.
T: 6:53
